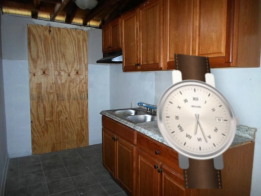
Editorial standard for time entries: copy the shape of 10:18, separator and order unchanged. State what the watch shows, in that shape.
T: 6:27
